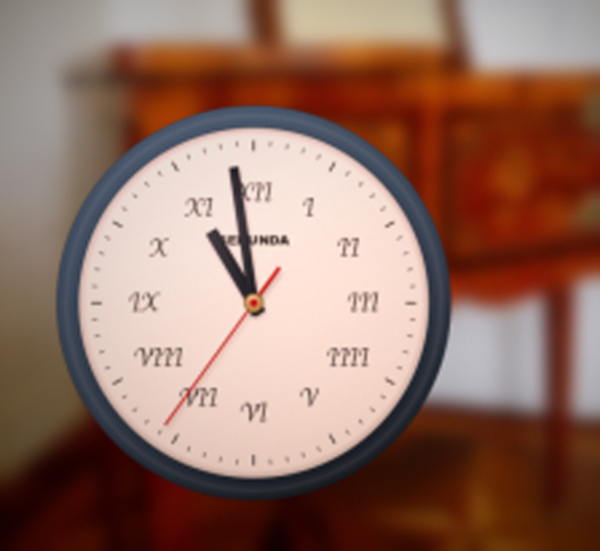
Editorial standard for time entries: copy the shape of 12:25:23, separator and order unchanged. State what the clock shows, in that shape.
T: 10:58:36
